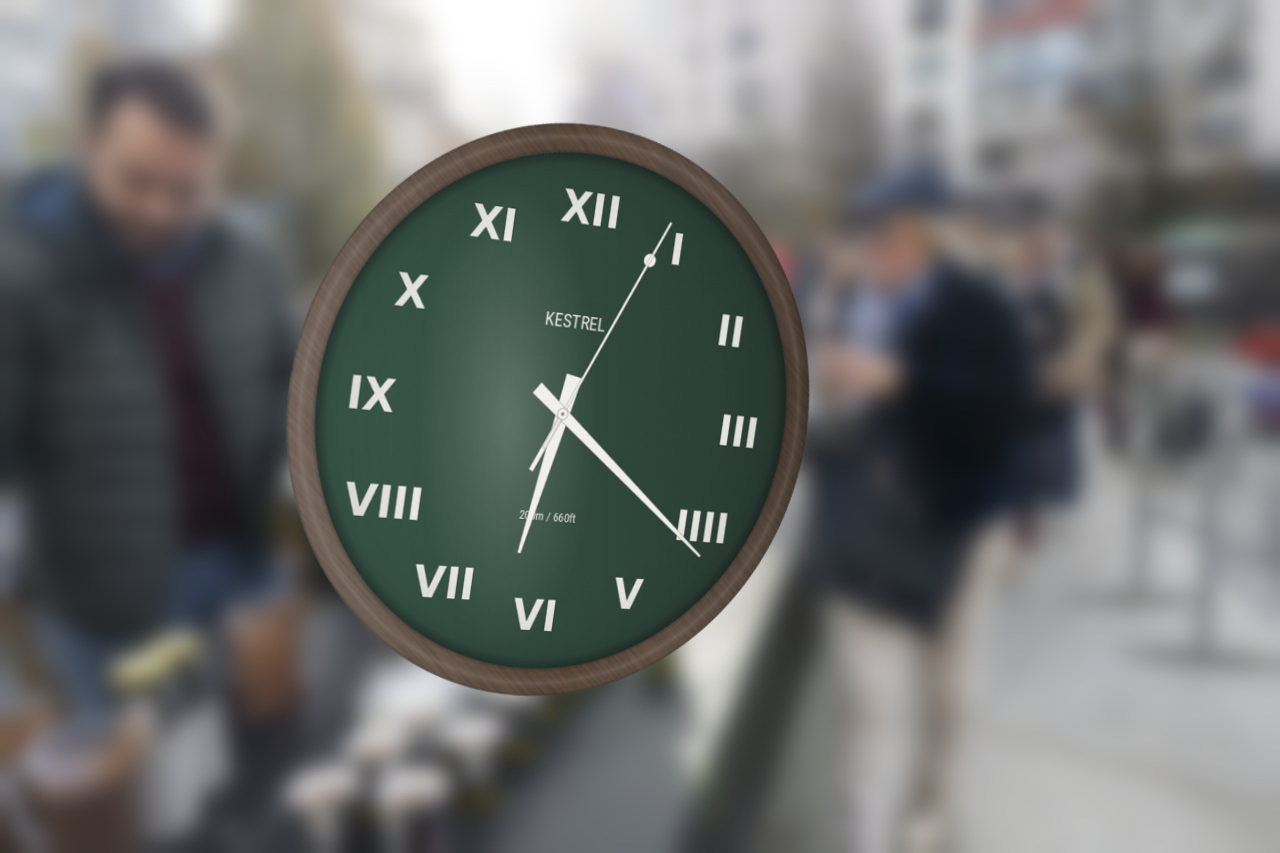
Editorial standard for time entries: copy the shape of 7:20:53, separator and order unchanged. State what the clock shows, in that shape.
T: 6:21:04
